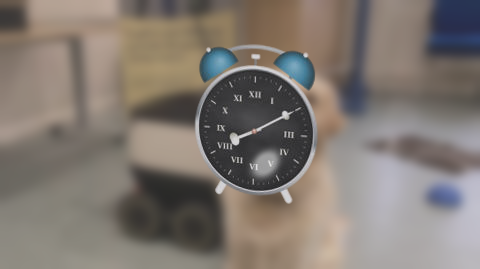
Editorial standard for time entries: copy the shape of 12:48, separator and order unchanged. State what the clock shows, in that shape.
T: 8:10
